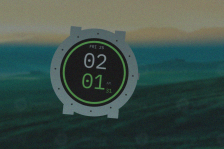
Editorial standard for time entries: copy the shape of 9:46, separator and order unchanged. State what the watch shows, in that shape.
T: 2:01
